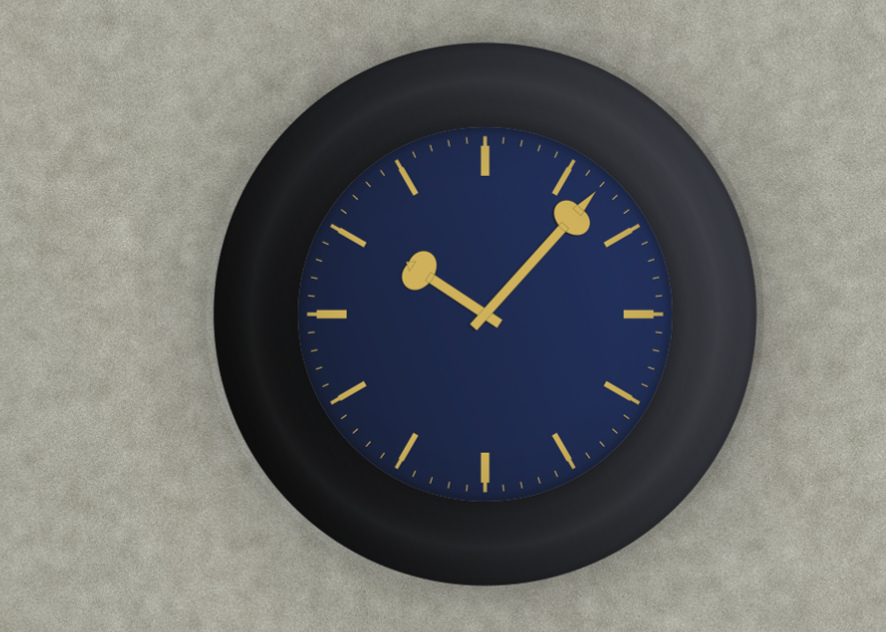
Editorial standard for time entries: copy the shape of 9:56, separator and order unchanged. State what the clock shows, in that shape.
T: 10:07
